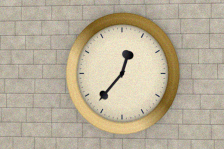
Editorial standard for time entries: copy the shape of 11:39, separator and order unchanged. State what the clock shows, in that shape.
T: 12:37
